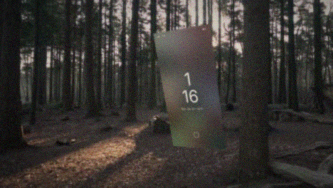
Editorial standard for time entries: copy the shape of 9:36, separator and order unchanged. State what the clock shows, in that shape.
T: 1:16
